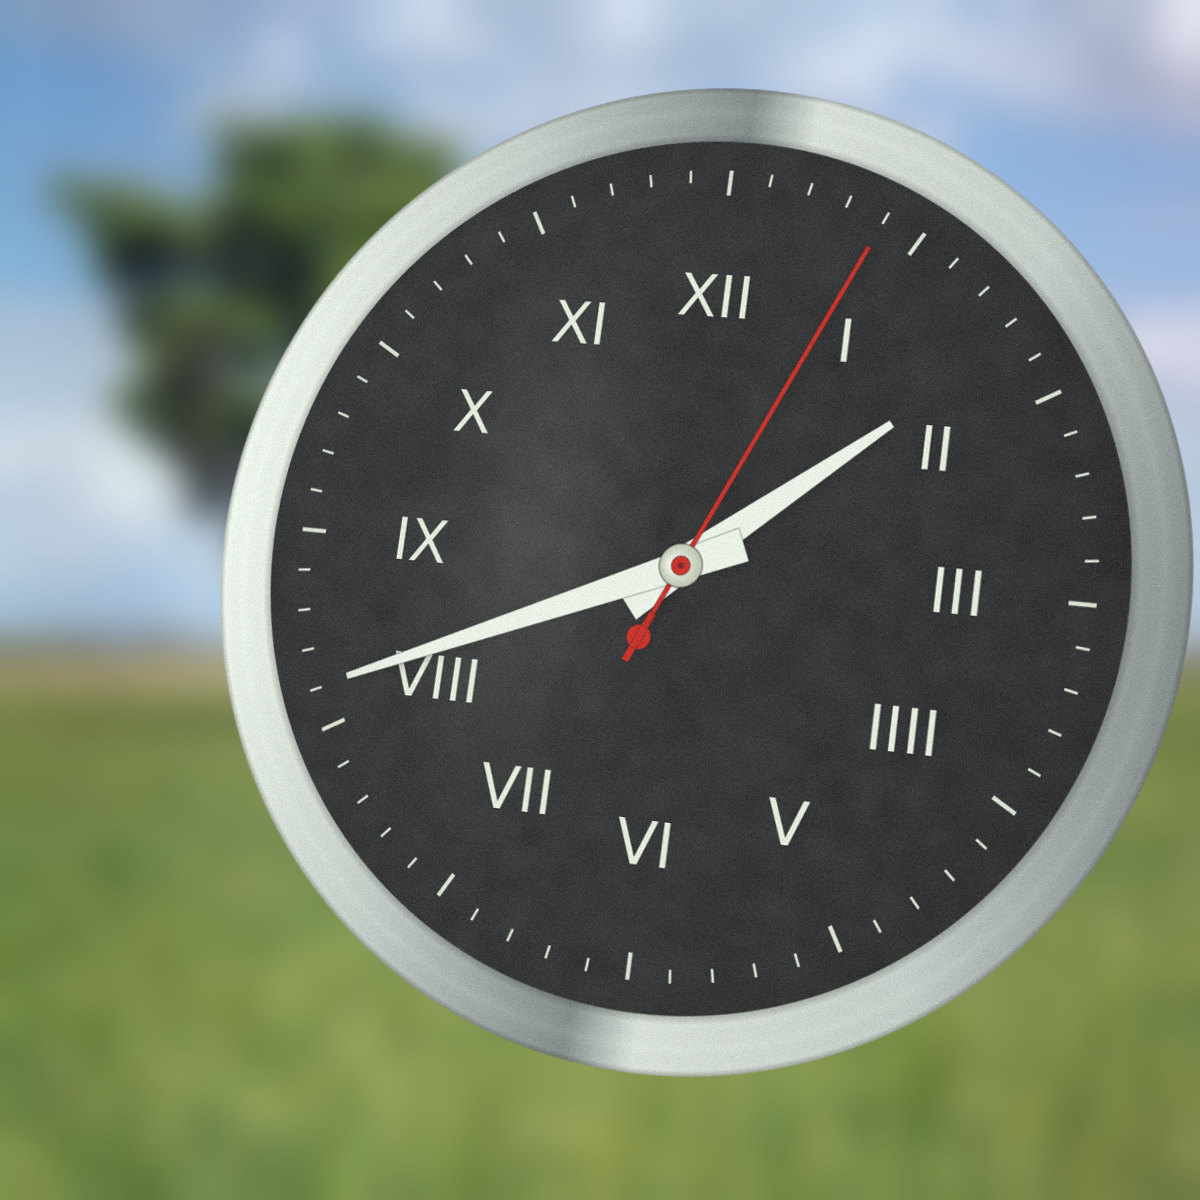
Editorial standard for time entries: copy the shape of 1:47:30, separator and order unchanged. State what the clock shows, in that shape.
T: 1:41:04
